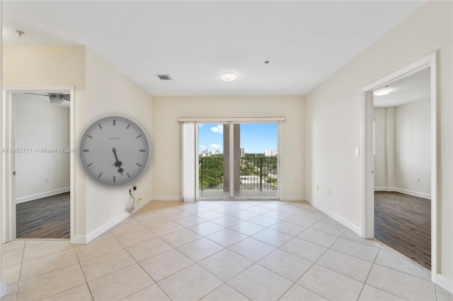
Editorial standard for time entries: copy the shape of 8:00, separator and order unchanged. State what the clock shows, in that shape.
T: 5:27
